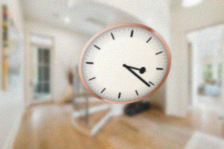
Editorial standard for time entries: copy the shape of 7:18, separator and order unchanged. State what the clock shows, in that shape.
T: 3:21
